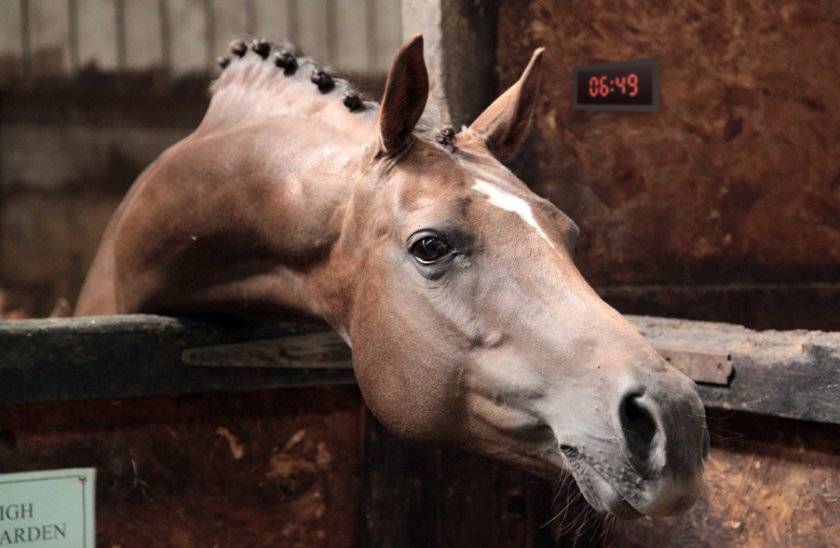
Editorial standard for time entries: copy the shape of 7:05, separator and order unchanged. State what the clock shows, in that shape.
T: 6:49
